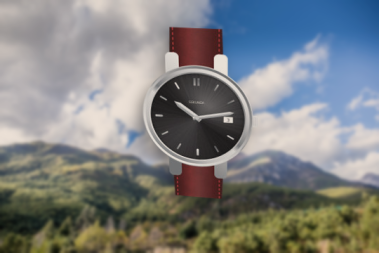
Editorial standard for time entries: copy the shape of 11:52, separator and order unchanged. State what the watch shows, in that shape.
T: 10:13
